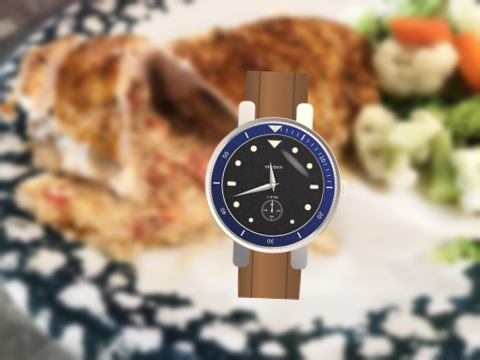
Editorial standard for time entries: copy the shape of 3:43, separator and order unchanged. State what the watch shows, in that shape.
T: 11:42
